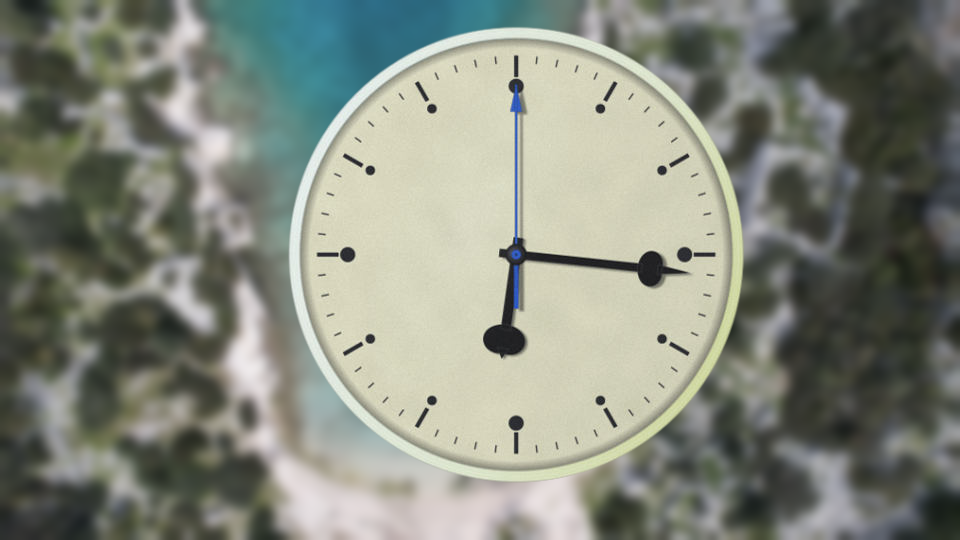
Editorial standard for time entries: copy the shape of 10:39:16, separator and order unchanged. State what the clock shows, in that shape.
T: 6:16:00
